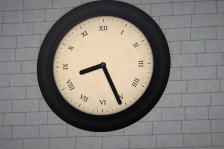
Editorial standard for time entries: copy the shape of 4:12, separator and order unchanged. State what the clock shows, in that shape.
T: 8:26
